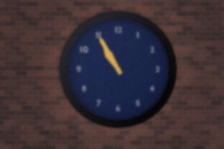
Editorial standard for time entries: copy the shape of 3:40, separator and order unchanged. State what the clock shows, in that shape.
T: 10:55
